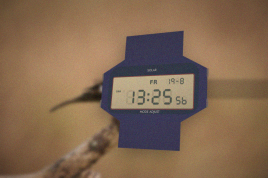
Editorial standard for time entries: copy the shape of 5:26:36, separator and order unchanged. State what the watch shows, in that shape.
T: 13:25:56
